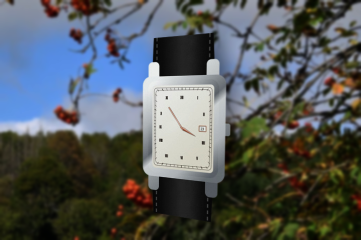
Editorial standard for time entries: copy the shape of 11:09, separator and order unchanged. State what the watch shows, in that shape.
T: 3:54
